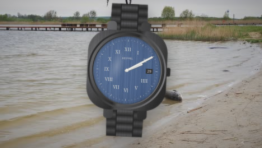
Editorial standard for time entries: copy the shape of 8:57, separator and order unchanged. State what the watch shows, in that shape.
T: 2:10
